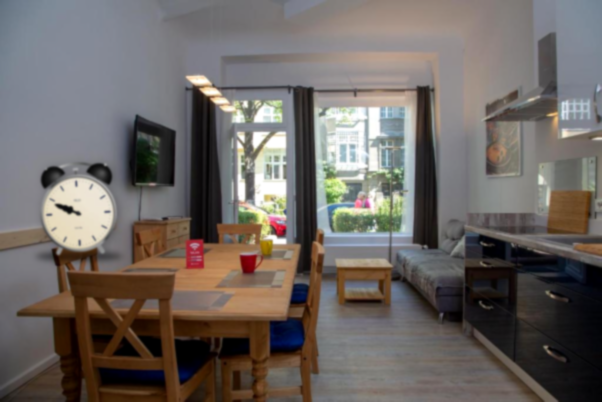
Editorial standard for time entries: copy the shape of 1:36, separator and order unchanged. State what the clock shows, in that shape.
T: 9:49
